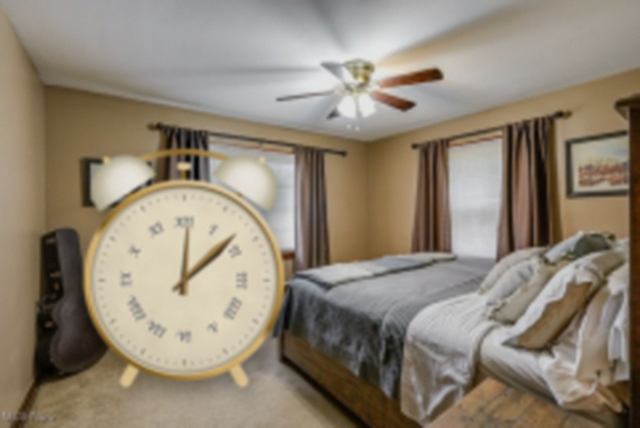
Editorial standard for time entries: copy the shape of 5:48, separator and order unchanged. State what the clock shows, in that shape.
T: 12:08
